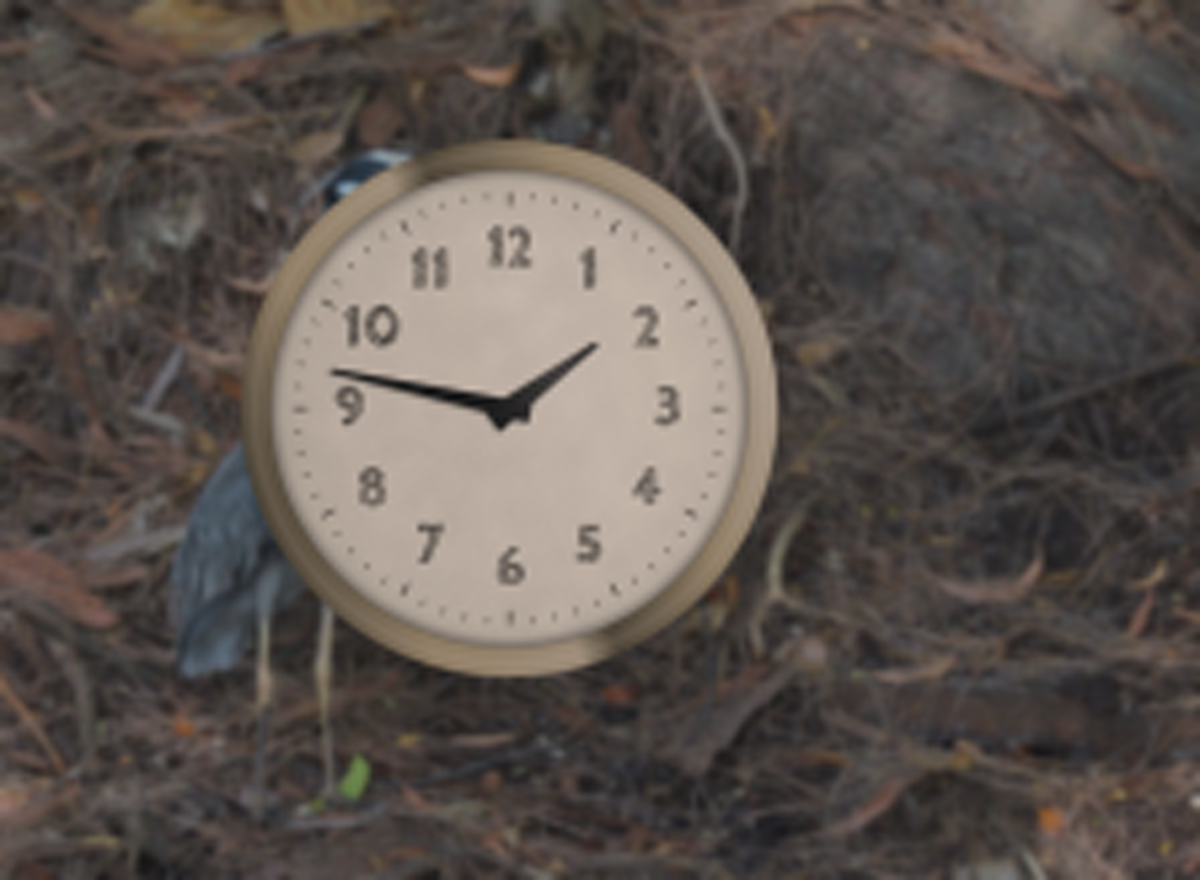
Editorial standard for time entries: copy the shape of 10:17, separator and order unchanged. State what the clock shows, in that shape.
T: 1:47
